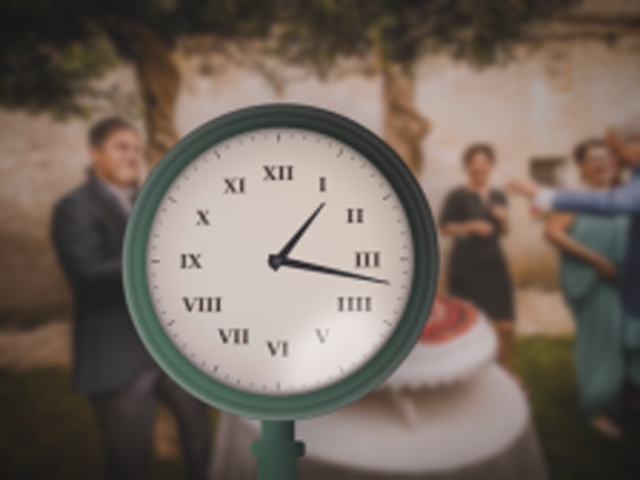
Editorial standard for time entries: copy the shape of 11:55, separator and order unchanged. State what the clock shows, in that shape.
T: 1:17
